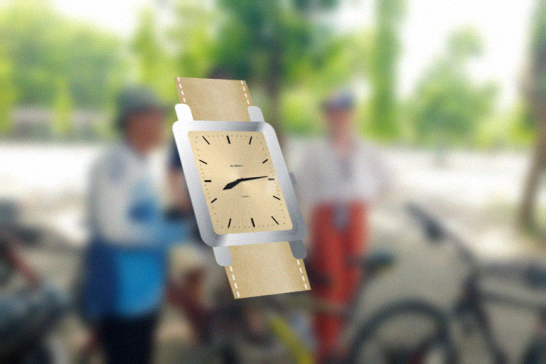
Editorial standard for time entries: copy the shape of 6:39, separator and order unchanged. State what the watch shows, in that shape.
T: 8:14
